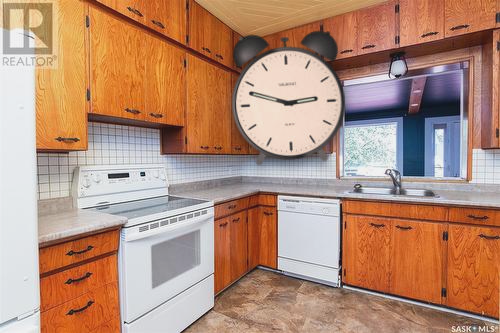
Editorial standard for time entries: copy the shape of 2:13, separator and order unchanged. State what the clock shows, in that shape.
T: 2:48
